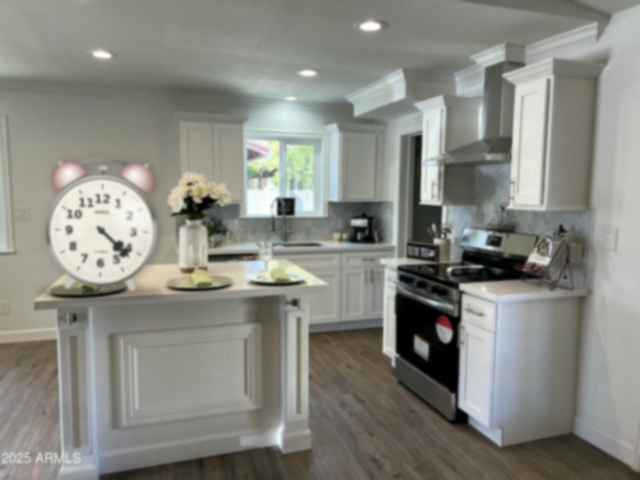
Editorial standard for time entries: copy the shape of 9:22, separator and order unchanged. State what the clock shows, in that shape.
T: 4:22
